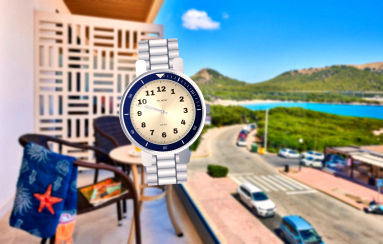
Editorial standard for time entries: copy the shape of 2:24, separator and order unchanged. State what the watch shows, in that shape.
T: 9:48
